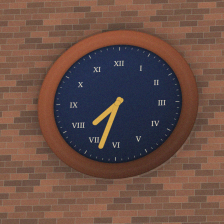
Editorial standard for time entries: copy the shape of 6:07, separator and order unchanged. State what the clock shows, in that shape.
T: 7:33
